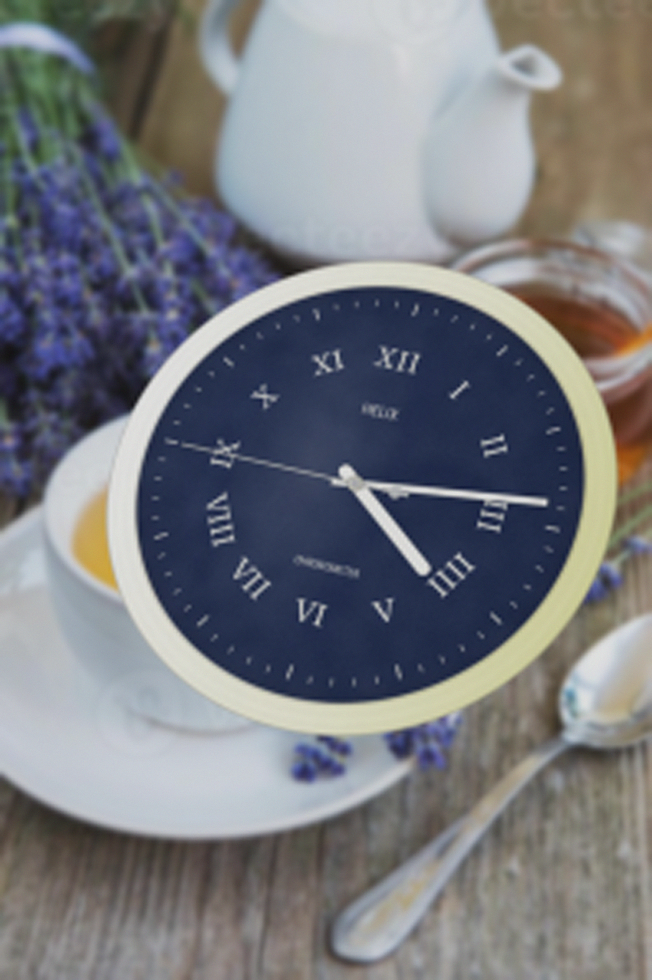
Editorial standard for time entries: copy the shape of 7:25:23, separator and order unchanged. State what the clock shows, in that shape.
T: 4:13:45
